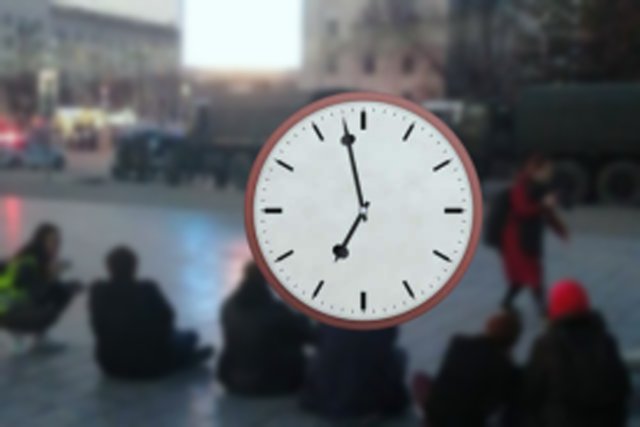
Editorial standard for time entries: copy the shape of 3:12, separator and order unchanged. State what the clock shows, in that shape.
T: 6:58
